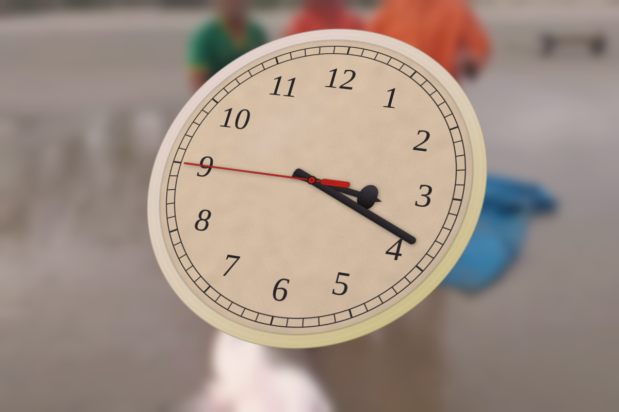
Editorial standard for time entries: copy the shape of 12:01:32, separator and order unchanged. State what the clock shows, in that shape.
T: 3:18:45
